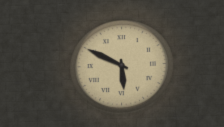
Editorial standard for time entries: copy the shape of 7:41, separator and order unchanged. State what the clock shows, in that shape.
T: 5:50
